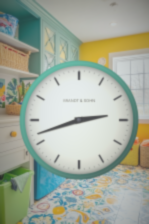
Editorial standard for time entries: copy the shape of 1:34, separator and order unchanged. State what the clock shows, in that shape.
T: 2:42
